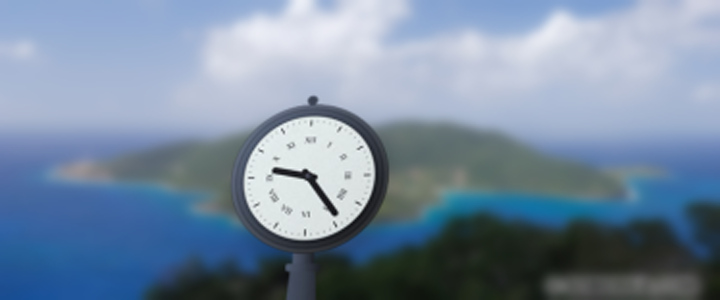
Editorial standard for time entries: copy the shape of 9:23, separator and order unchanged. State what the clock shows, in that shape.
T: 9:24
